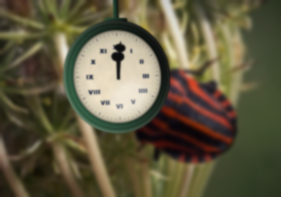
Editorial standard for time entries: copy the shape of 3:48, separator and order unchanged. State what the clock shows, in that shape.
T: 12:01
